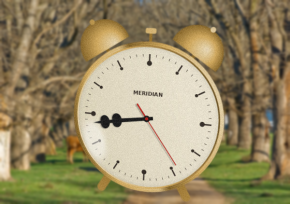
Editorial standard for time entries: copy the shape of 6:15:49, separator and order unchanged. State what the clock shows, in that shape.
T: 8:43:24
